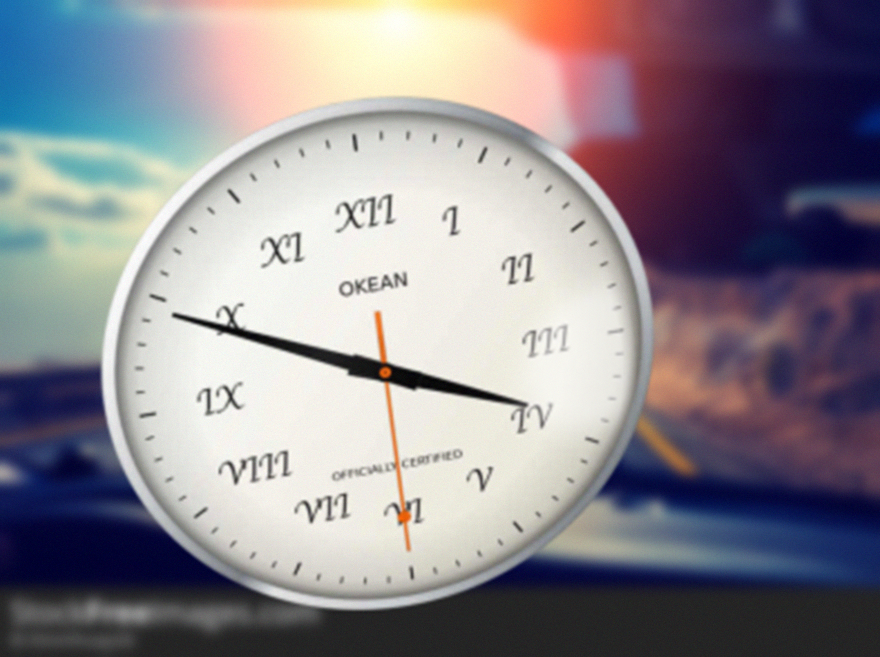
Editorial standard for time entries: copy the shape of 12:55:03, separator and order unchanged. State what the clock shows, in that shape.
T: 3:49:30
